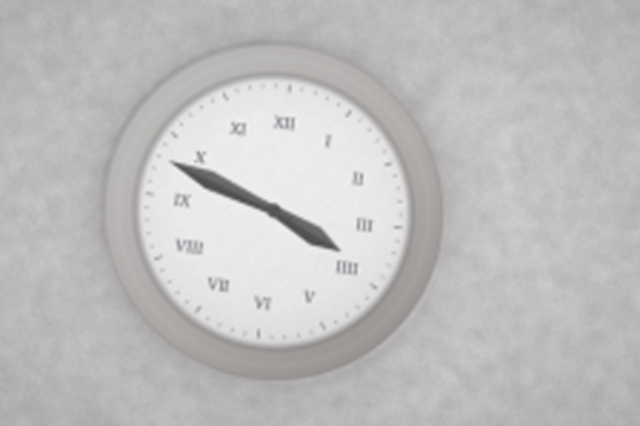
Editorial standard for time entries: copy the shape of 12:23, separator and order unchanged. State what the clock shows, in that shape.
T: 3:48
